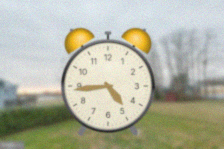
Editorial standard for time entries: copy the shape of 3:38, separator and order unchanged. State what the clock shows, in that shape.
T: 4:44
